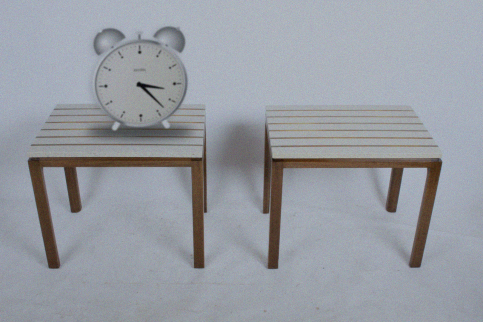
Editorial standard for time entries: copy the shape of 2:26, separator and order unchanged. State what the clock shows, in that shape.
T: 3:23
